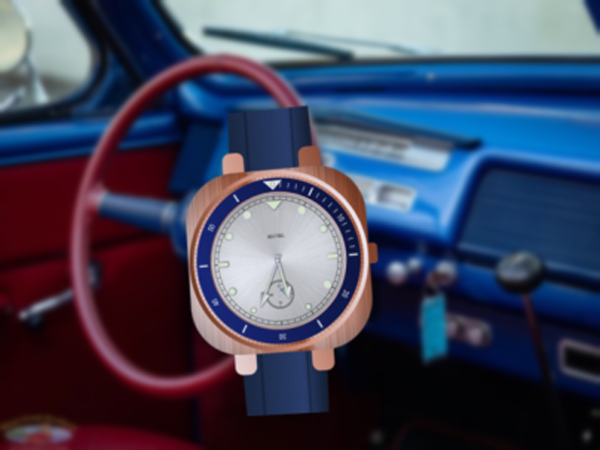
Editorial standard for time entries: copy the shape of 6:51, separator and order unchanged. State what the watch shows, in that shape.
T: 5:34
